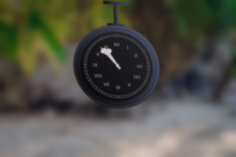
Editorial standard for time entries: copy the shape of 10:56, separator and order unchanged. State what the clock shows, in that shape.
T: 10:53
